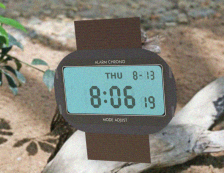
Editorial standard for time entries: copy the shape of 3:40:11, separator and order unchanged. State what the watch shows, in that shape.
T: 8:06:19
